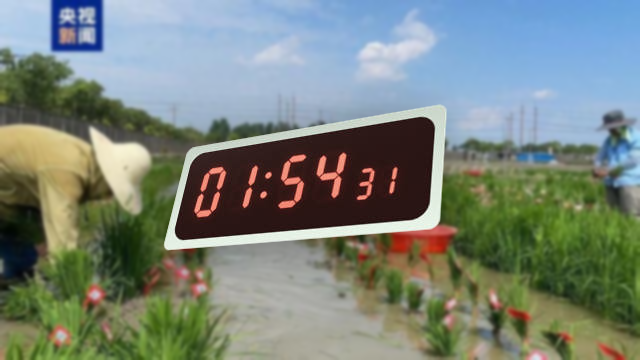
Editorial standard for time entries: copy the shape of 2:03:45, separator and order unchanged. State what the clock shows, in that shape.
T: 1:54:31
